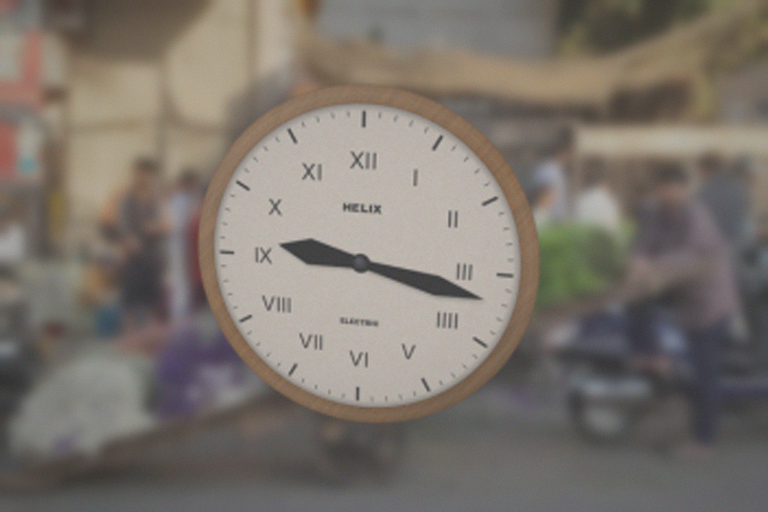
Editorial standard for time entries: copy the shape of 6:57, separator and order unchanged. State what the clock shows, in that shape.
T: 9:17
